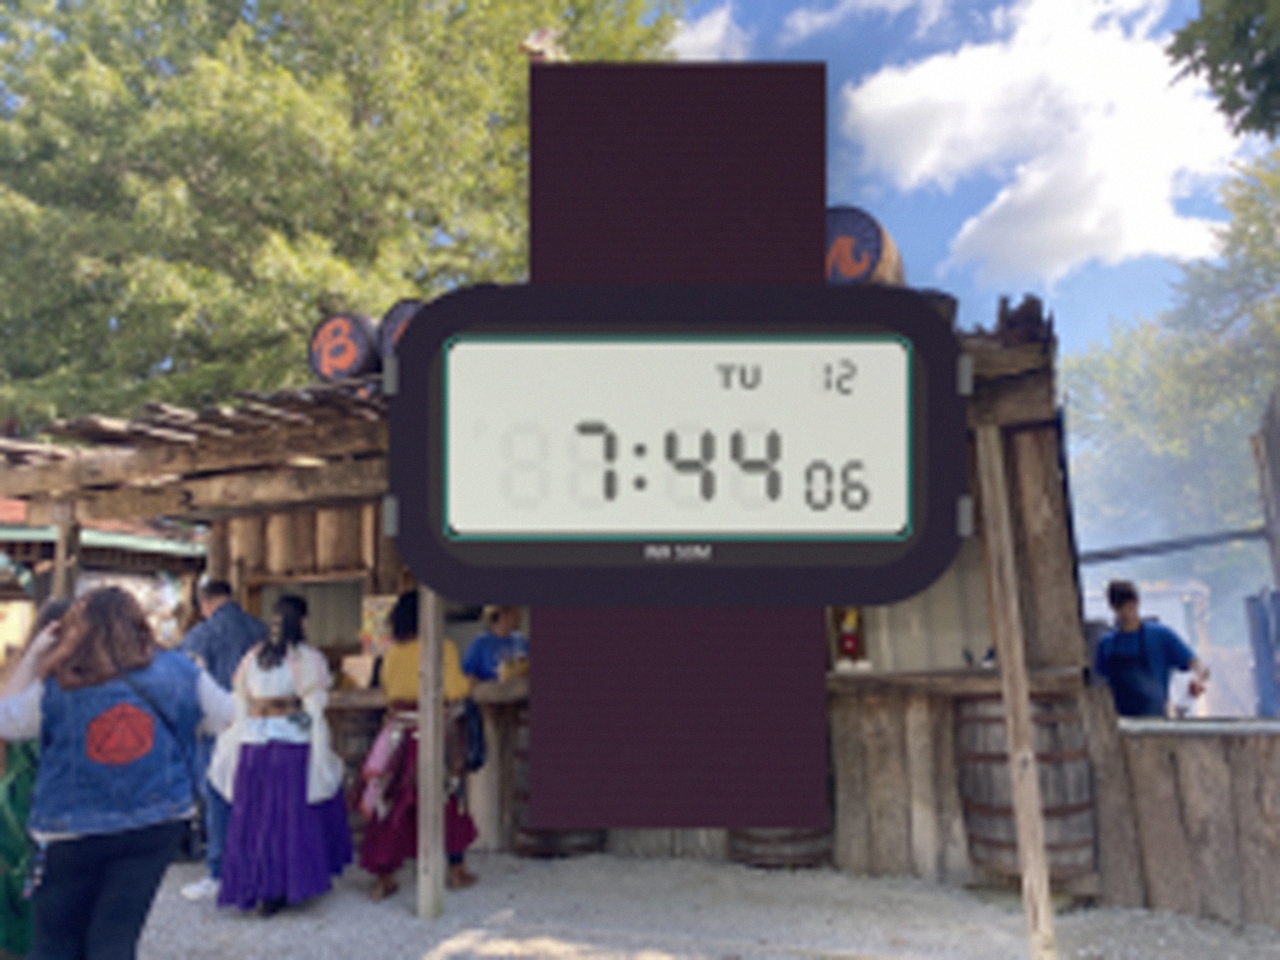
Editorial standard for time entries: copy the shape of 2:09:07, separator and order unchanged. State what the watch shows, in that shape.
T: 7:44:06
